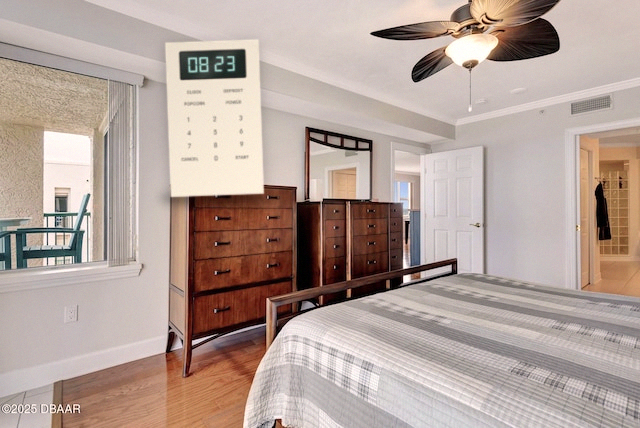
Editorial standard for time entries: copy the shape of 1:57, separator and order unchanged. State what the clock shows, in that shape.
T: 8:23
